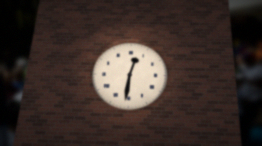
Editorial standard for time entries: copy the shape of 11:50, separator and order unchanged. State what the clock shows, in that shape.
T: 12:31
